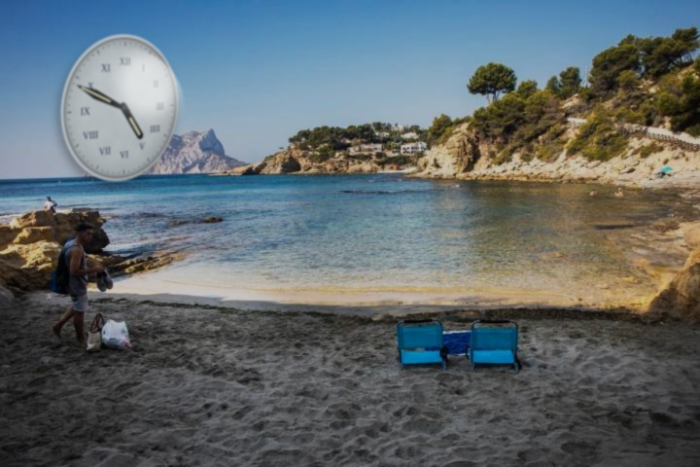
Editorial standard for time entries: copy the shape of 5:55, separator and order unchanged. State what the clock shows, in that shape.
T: 4:49
